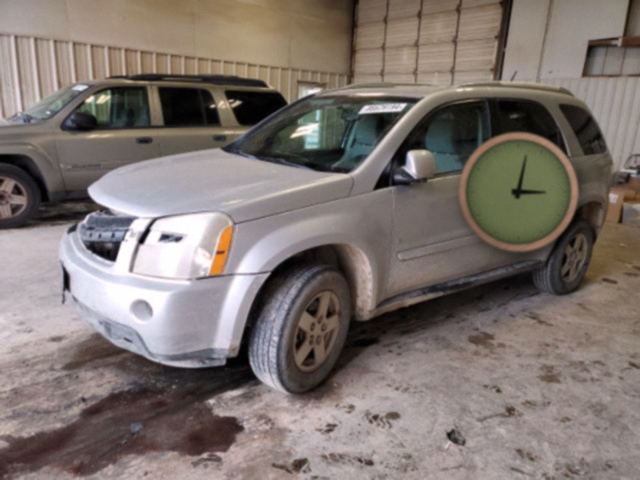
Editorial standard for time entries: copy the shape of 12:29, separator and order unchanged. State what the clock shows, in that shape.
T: 3:02
